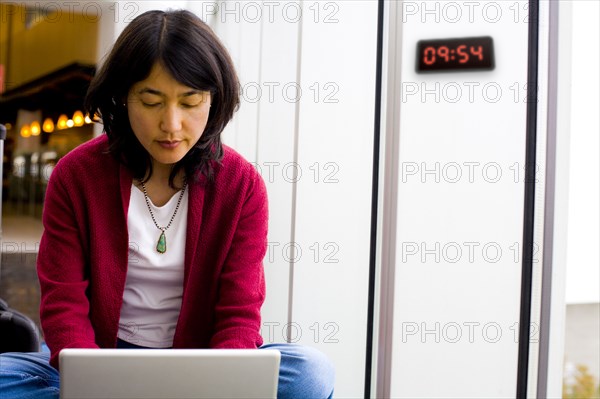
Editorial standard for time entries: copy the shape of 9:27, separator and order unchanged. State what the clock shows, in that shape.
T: 9:54
